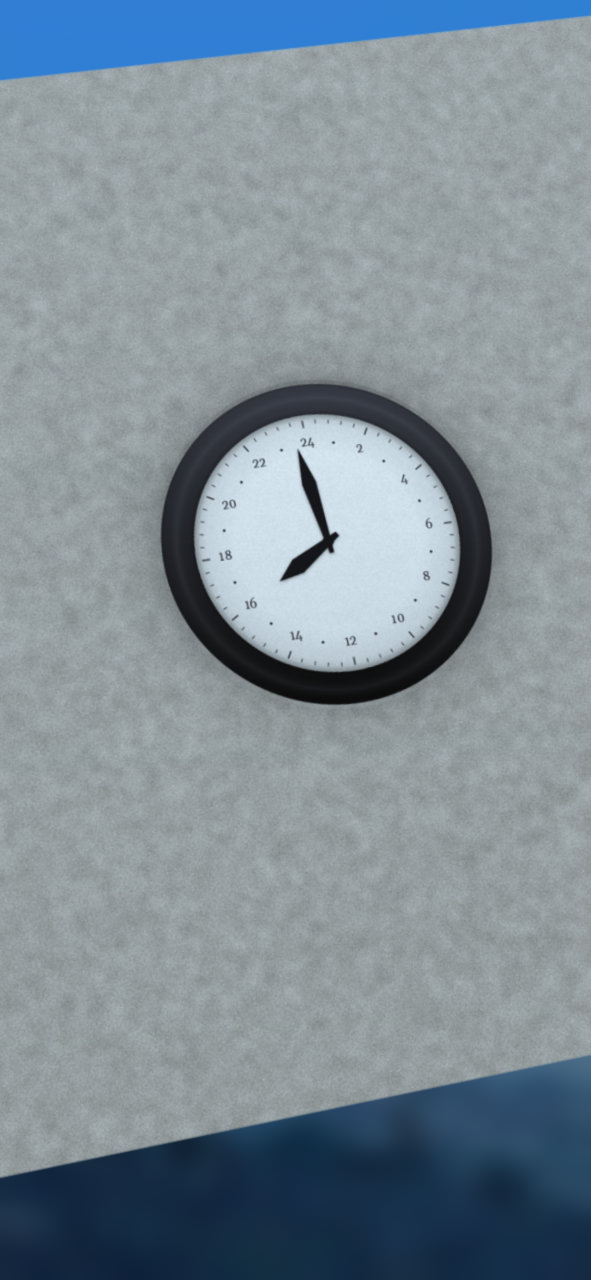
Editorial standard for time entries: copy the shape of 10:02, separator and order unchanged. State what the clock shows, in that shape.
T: 15:59
